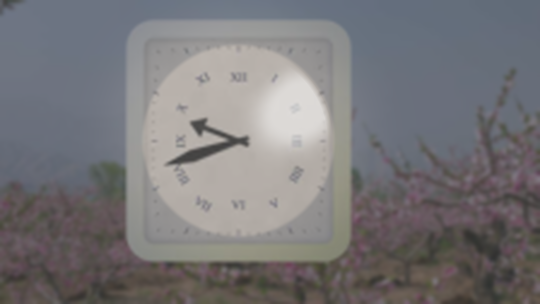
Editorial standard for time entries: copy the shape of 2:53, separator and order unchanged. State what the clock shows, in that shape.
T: 9:42
